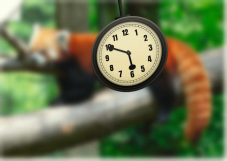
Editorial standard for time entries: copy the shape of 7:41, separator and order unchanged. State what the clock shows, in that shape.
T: 5:50
